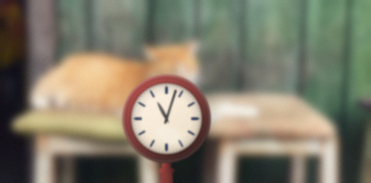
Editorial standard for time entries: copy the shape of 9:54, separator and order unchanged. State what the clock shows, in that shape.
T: 11:03
